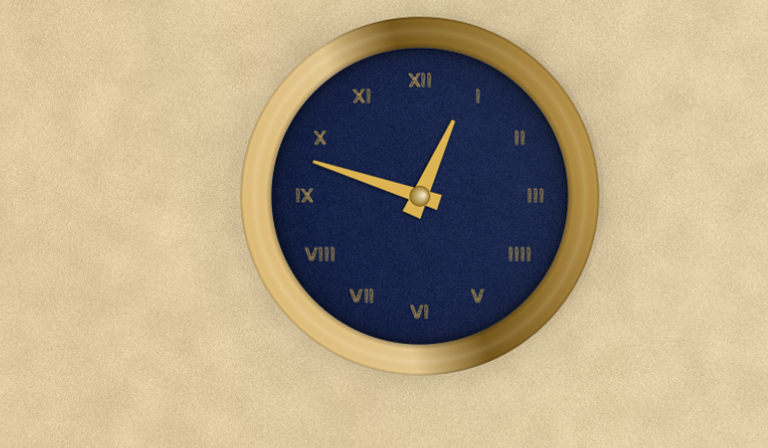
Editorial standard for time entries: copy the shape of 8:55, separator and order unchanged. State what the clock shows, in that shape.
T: 12:48
